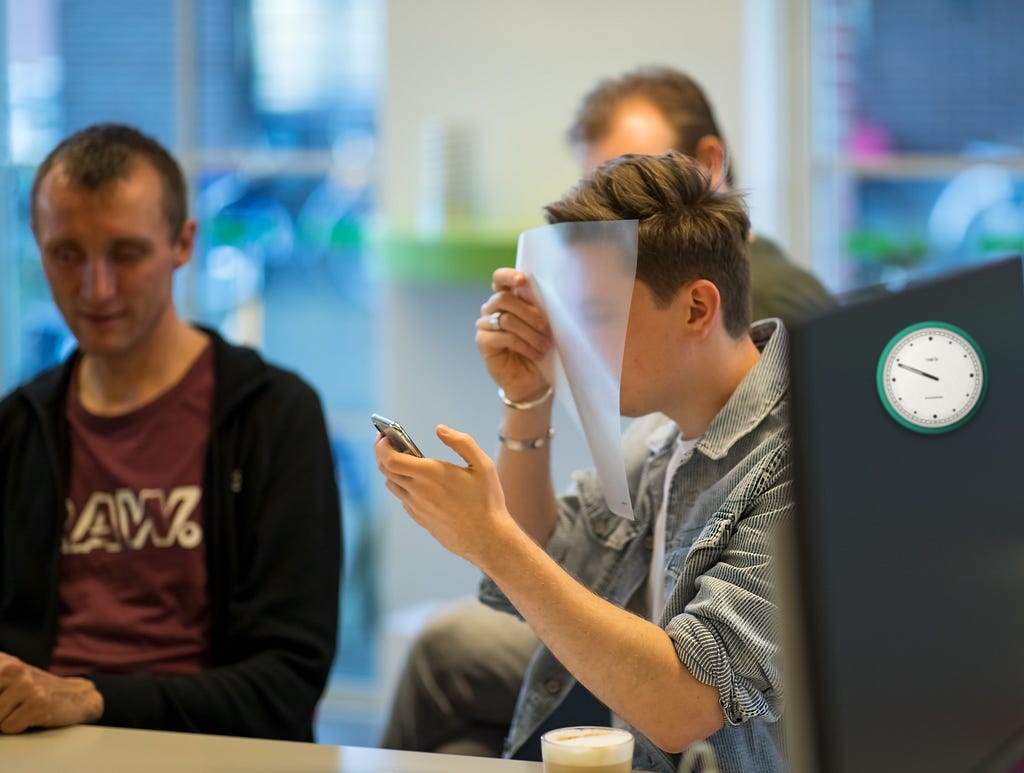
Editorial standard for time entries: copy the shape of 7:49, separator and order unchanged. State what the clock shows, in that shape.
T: 9:49
